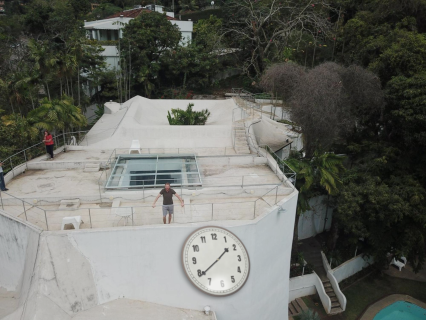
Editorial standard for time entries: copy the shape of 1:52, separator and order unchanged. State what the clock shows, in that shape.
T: 1:39
